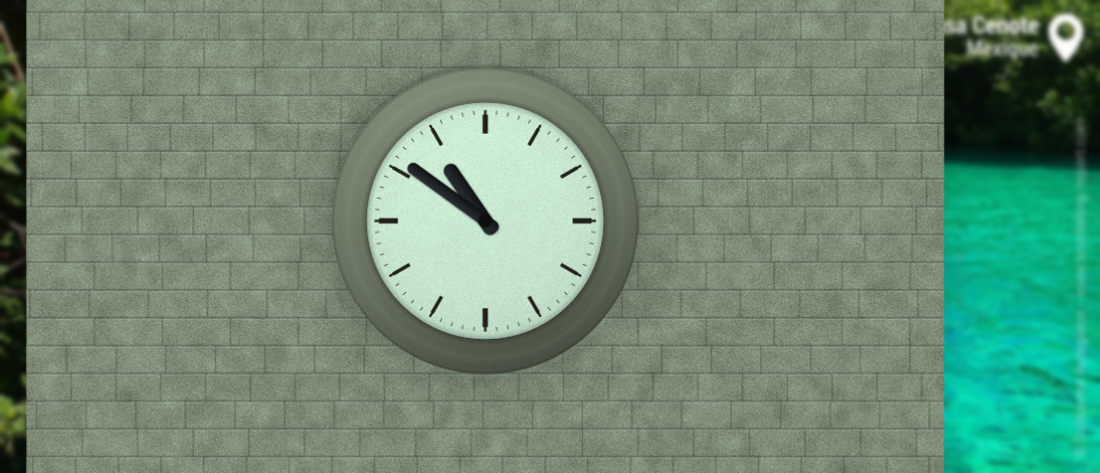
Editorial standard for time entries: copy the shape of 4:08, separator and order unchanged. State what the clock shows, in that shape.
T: 10:51
